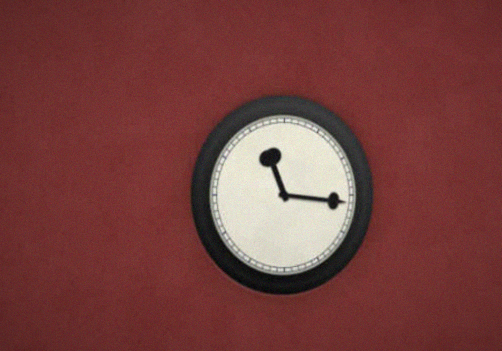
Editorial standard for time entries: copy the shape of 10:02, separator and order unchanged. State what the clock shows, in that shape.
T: 11:16
